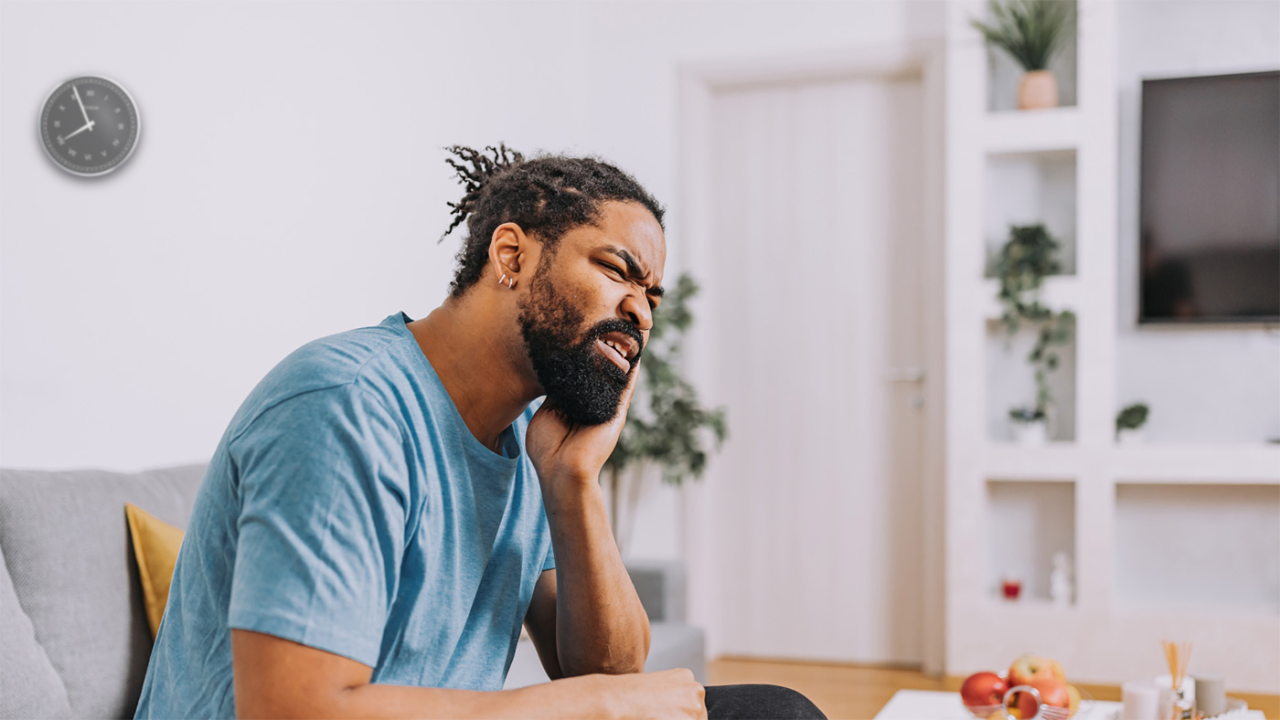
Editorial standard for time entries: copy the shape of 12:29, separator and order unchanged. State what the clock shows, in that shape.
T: 7:56
